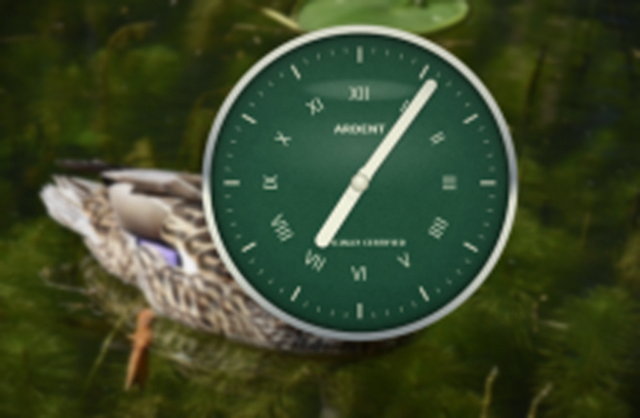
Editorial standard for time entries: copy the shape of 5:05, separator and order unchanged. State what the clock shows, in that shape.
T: 7:06
